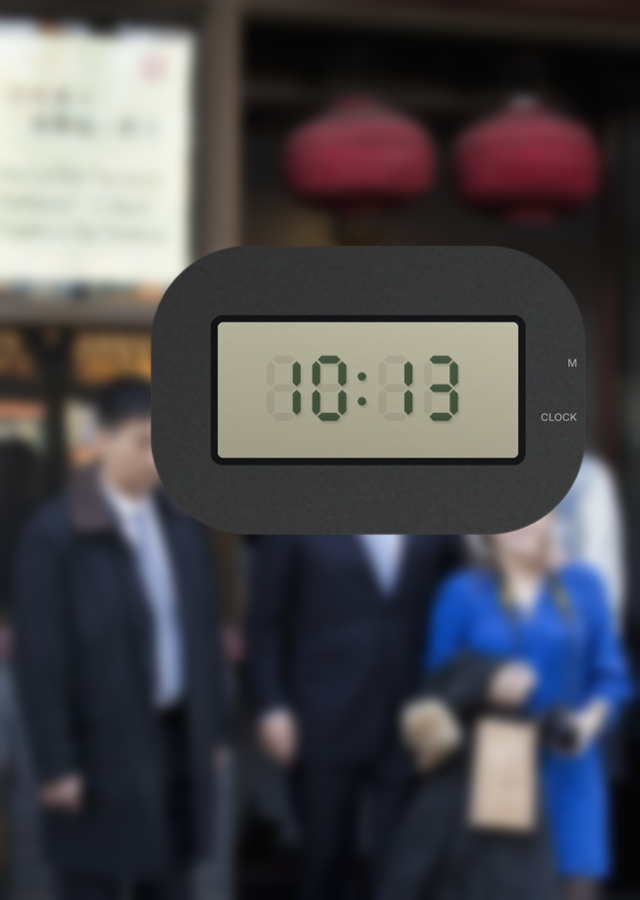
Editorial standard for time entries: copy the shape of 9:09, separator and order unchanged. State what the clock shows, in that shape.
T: 10:13
